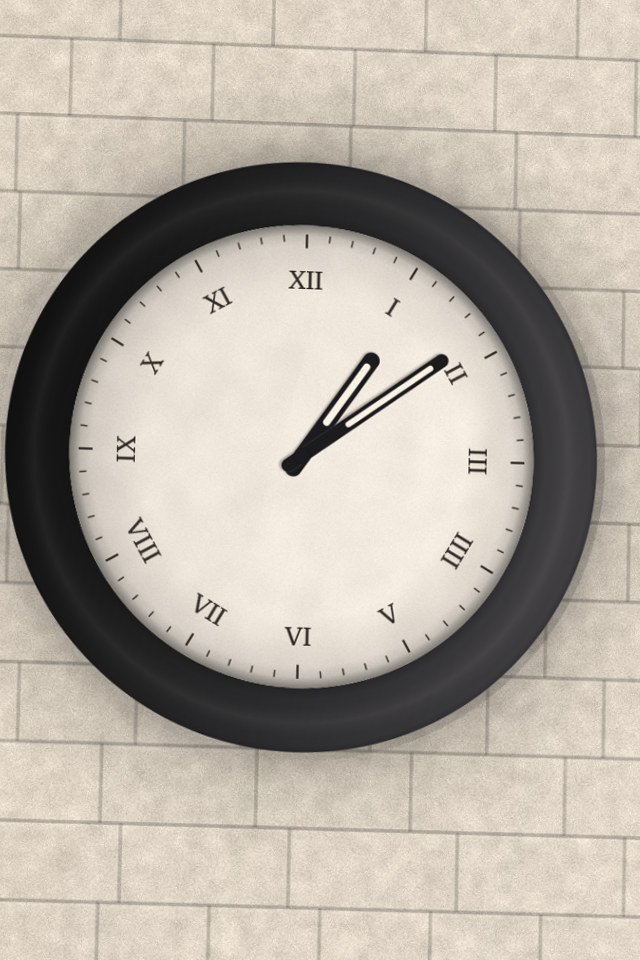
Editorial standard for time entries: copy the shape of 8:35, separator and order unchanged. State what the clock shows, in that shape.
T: 1:09
